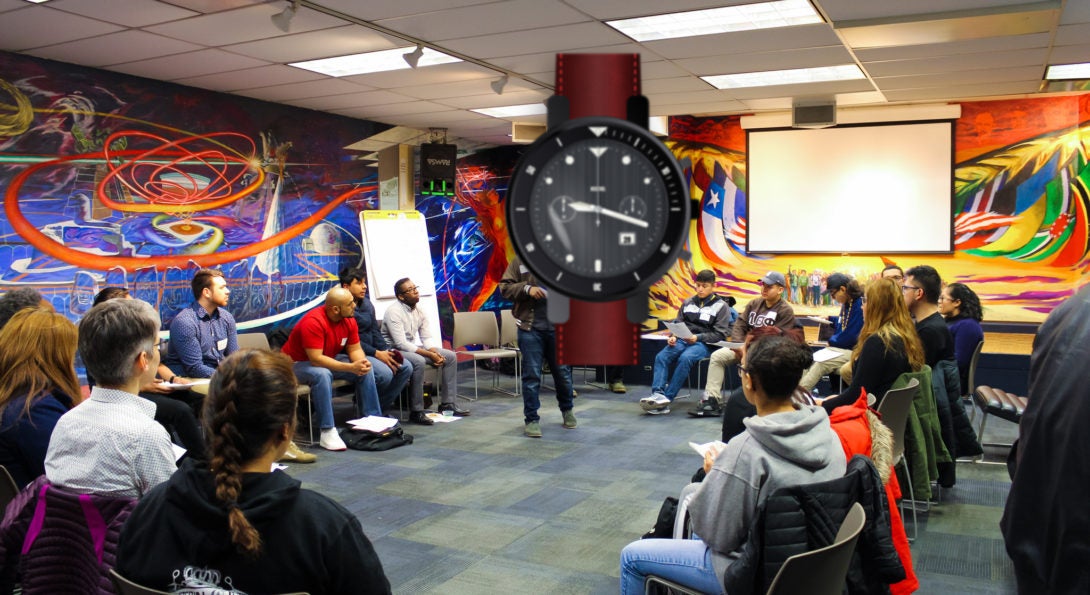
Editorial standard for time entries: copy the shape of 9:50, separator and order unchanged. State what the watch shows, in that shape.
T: 9:18
